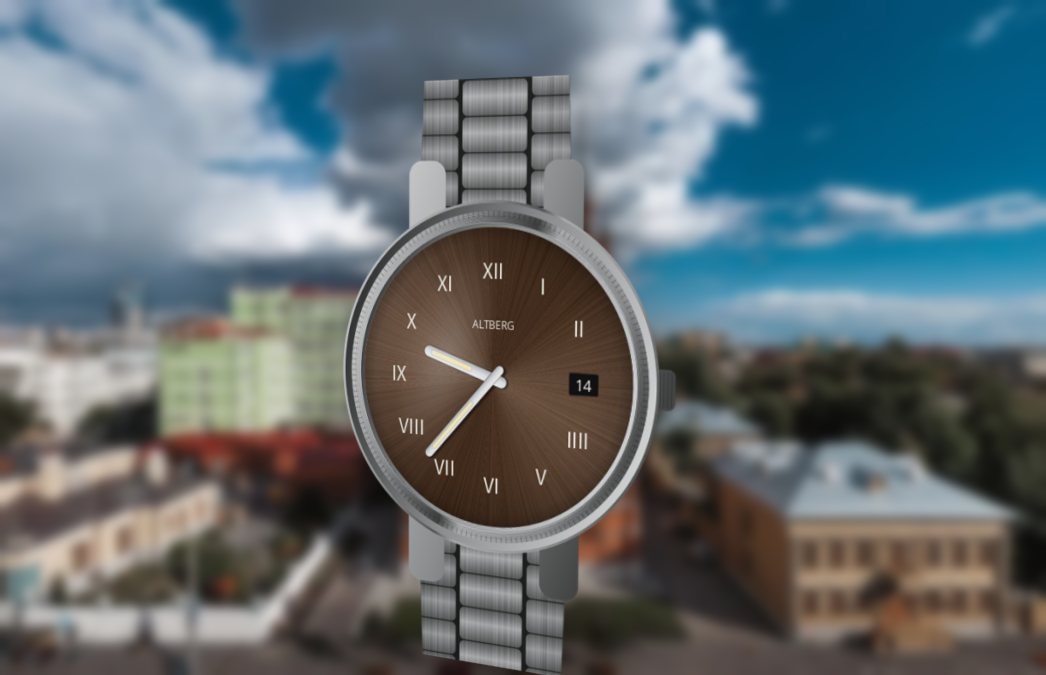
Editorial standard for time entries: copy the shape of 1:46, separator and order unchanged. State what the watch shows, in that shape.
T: 9:37
